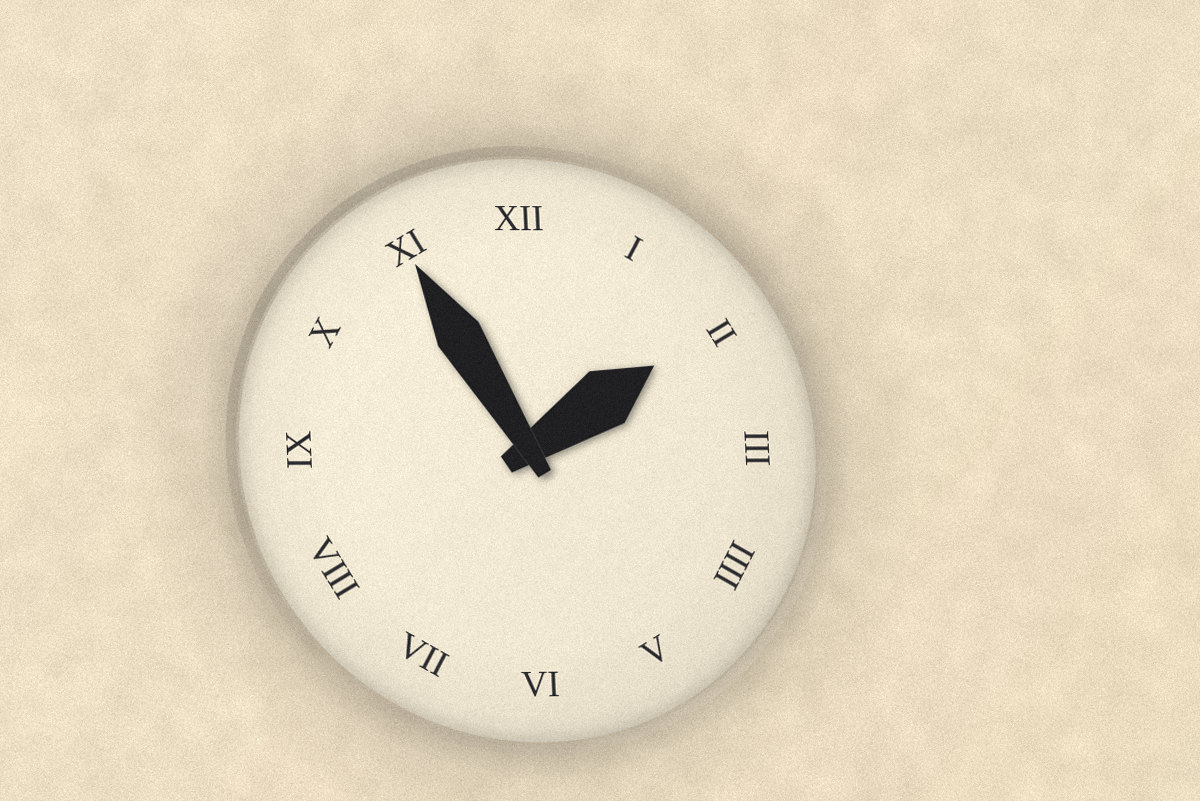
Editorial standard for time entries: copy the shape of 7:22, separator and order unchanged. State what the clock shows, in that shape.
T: 1:55
